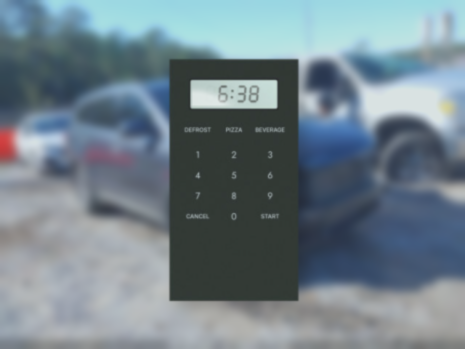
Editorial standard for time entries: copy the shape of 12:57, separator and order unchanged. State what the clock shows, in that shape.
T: 6:38
